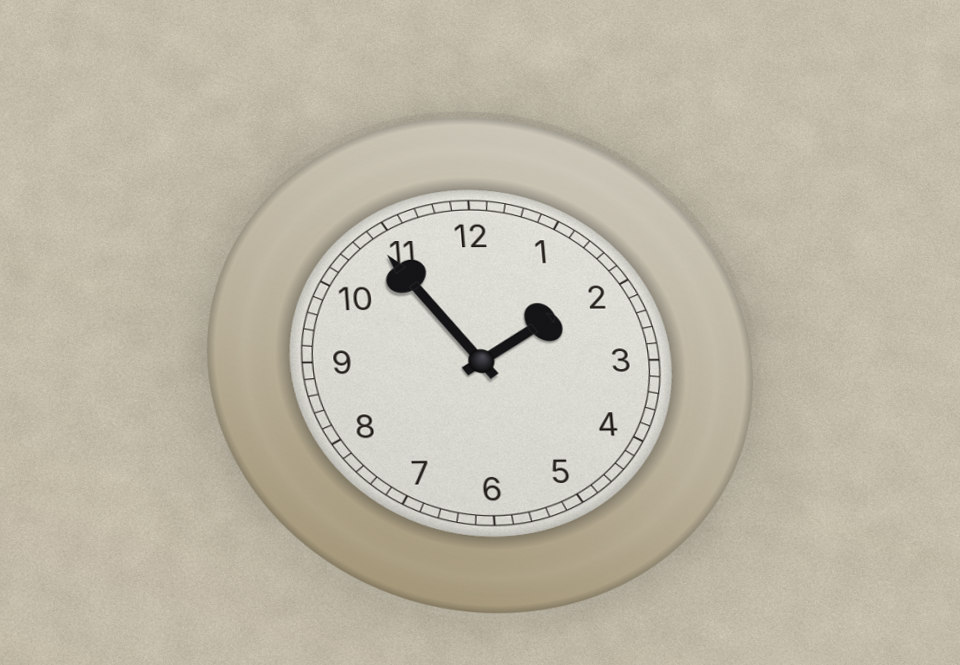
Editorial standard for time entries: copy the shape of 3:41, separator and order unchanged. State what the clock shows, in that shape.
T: 1:54
